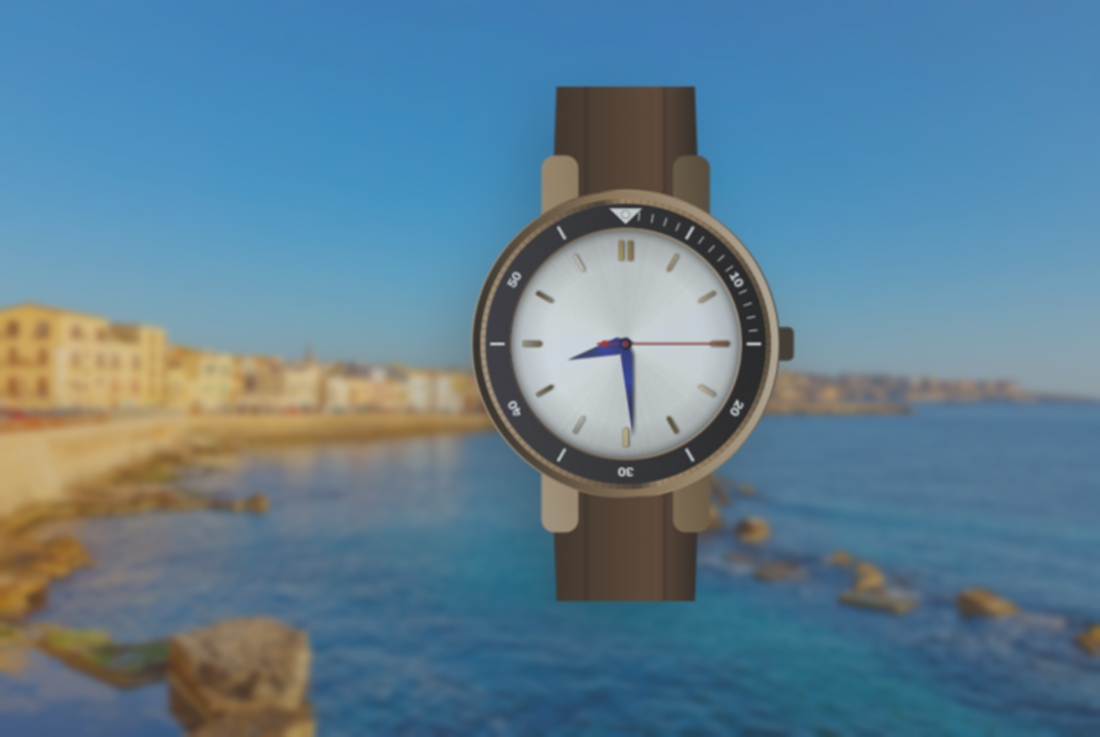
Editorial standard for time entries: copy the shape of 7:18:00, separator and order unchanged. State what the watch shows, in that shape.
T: 8:29:15
